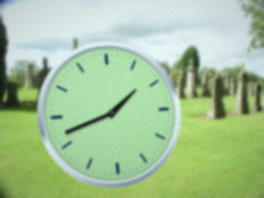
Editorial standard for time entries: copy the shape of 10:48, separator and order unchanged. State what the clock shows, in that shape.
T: 1:42
